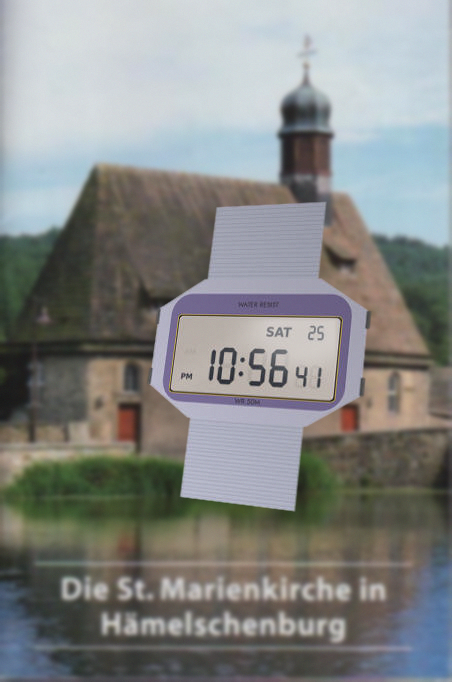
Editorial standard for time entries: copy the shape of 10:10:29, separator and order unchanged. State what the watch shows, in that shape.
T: 10:56:41
